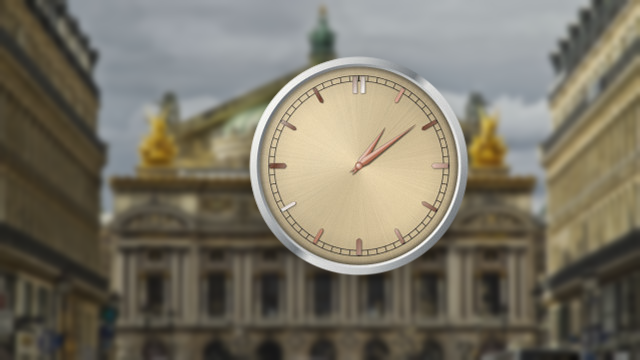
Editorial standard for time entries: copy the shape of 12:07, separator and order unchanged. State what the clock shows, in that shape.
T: 1:09
